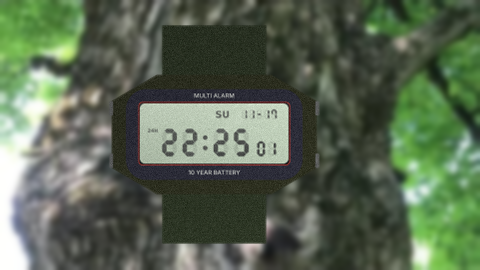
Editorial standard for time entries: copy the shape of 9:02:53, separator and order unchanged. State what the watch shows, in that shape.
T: 22:25:01
